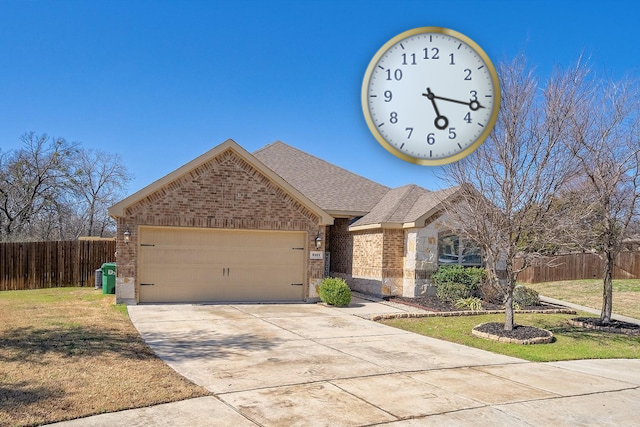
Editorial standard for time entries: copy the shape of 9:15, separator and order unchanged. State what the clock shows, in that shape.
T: 5:17
